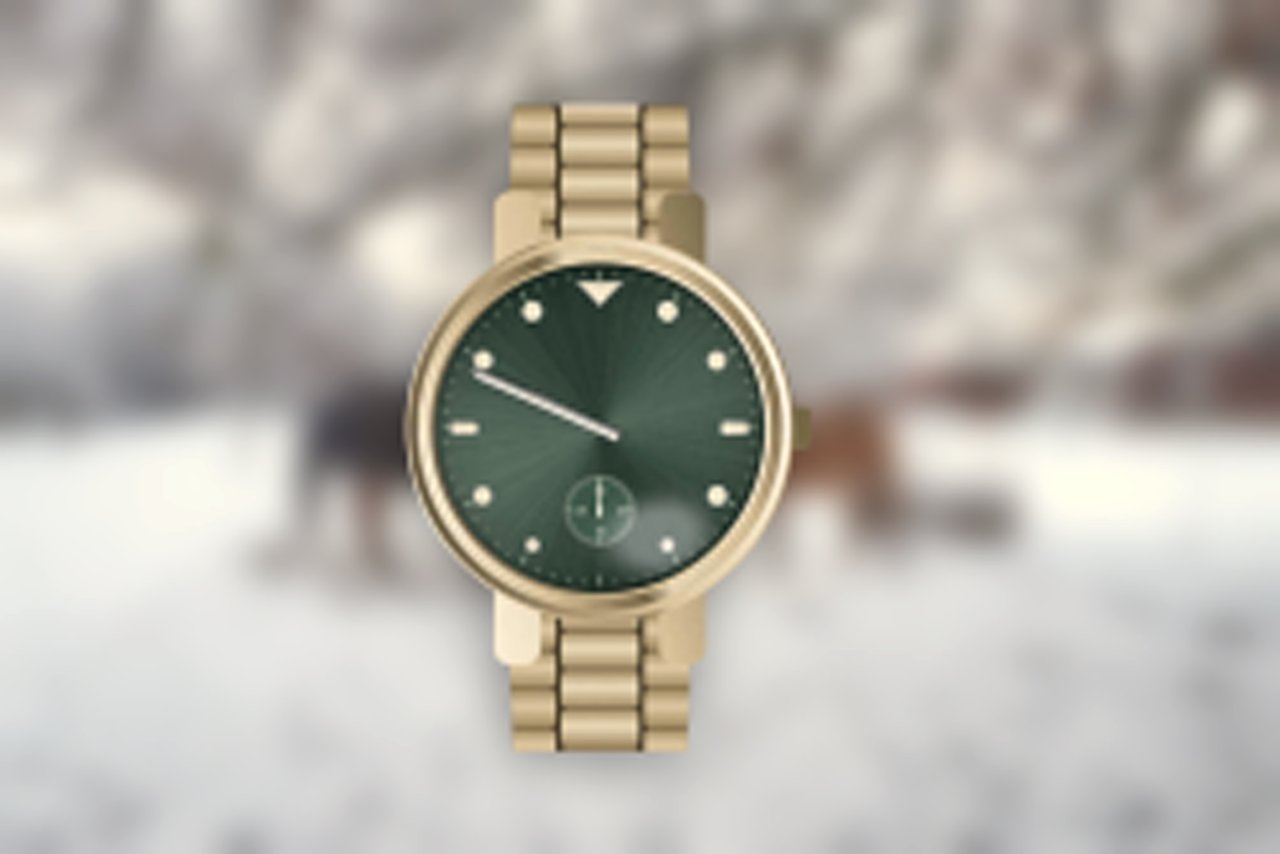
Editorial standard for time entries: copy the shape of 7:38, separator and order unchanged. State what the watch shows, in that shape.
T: 9:49
